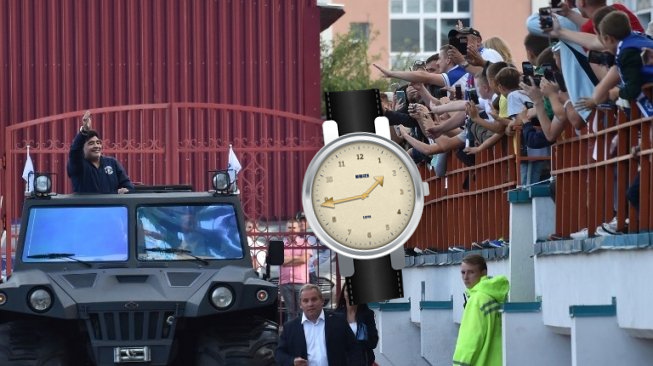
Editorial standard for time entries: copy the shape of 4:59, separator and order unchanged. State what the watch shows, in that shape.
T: 1:44
